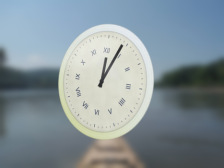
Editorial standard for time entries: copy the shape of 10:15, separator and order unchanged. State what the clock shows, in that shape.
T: 12:04
